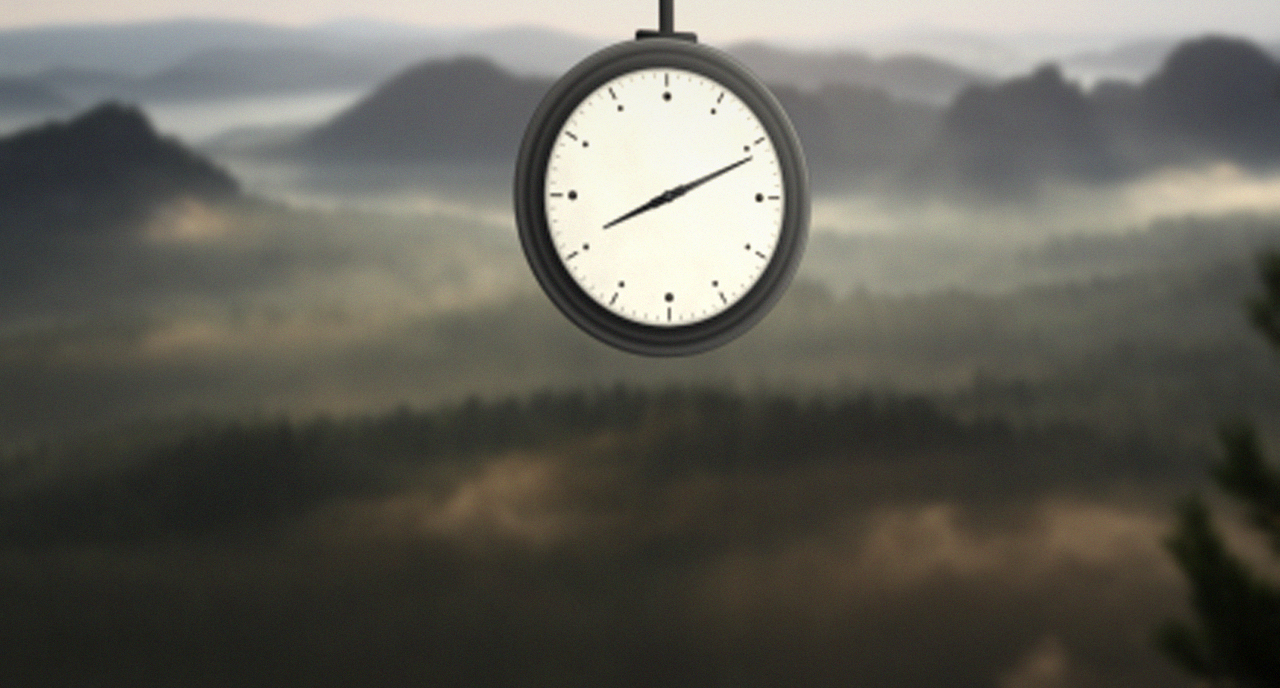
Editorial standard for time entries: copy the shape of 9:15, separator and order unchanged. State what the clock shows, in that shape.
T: 8:11
